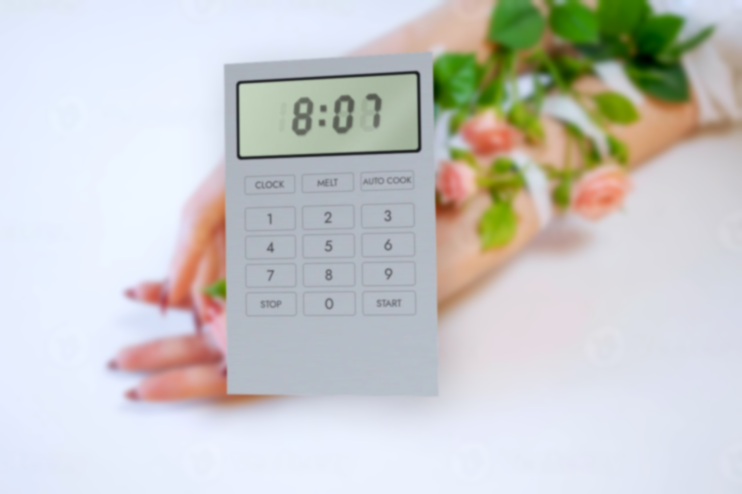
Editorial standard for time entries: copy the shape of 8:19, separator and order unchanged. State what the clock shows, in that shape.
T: 8:07
